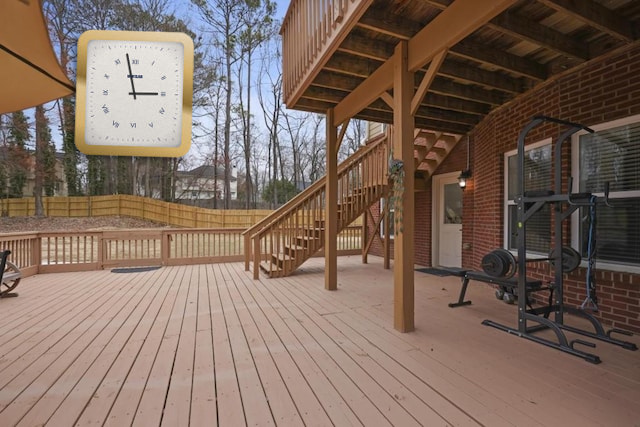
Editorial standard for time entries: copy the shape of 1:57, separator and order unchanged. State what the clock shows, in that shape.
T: 2:58
